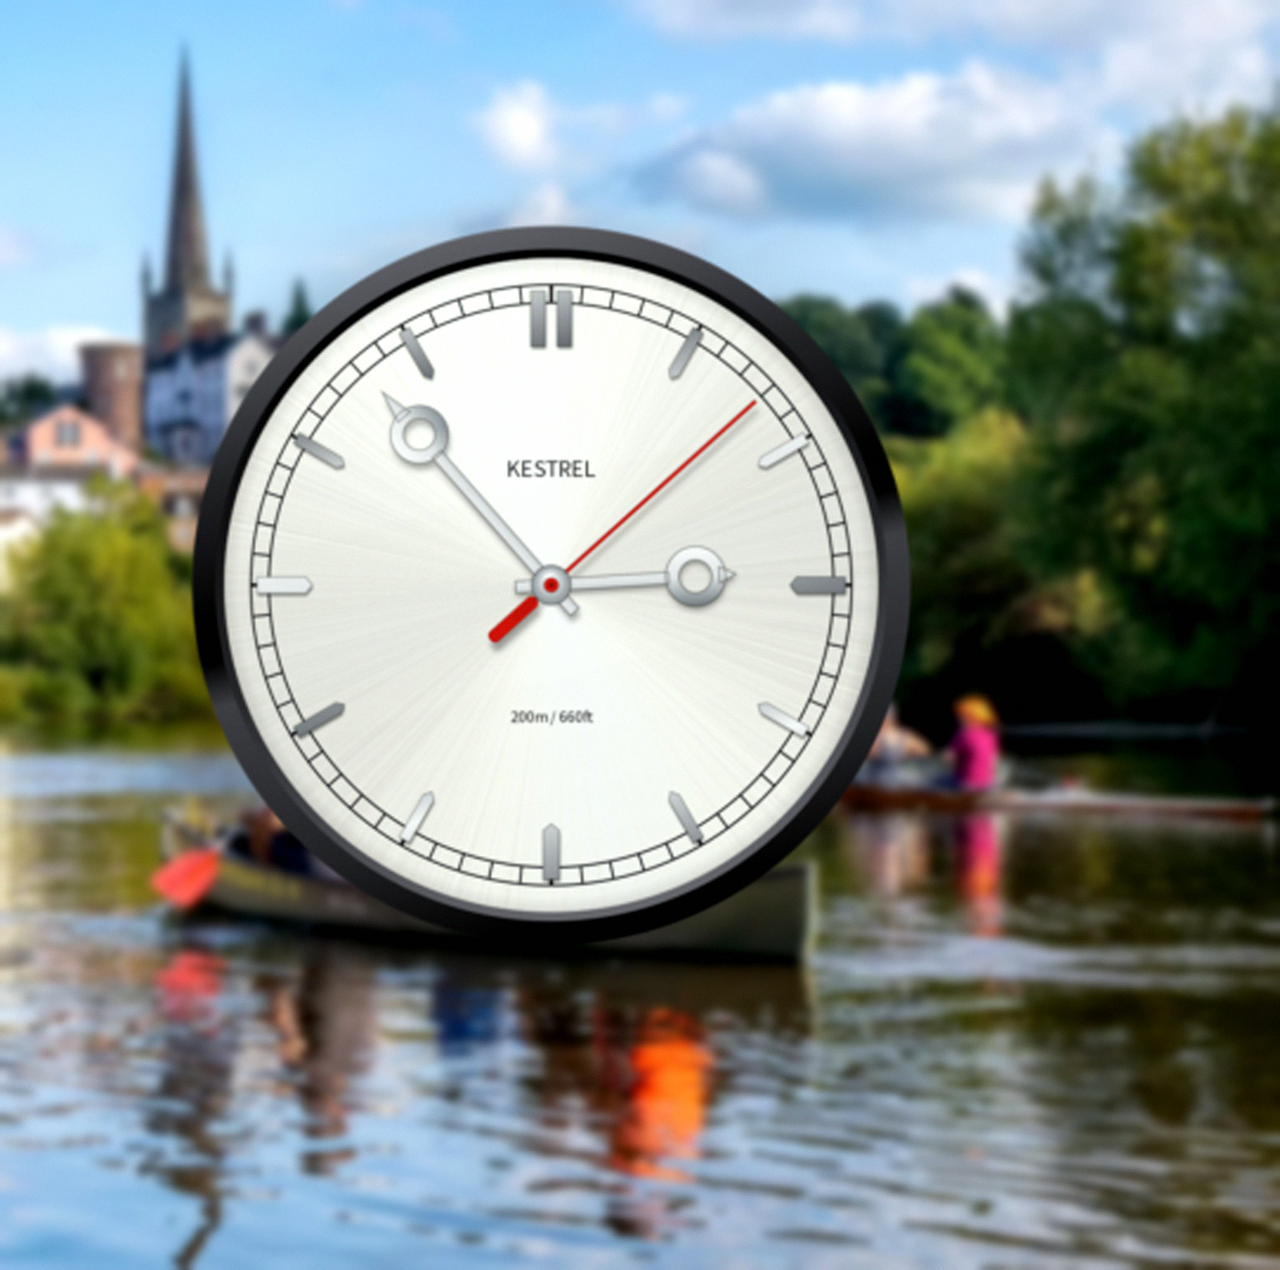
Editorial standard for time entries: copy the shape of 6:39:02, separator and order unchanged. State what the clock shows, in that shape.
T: 2:53:08
